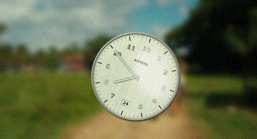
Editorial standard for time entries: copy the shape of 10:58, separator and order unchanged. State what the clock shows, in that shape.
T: 7:50
